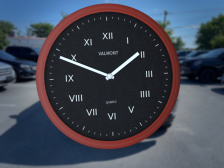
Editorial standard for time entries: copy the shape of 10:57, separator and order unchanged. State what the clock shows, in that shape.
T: 1:49
